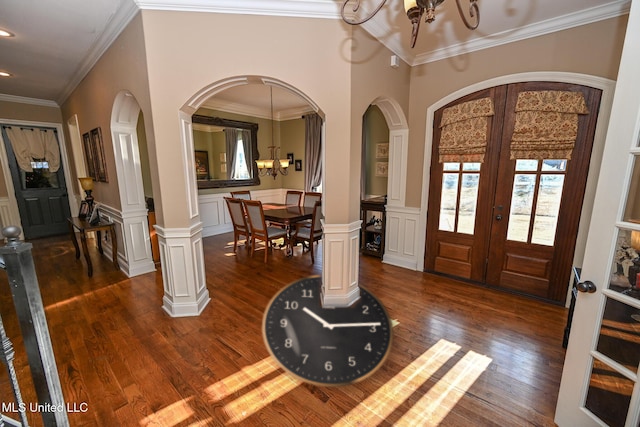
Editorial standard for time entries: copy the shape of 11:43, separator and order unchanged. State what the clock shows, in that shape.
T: 10:14
